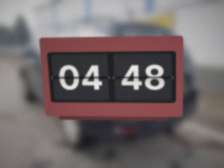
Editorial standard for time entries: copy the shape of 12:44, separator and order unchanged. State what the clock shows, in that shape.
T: 4:48
